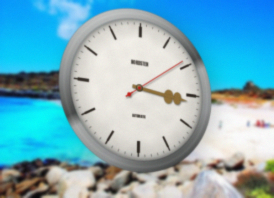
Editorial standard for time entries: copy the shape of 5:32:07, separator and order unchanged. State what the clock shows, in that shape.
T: 3:16:09
